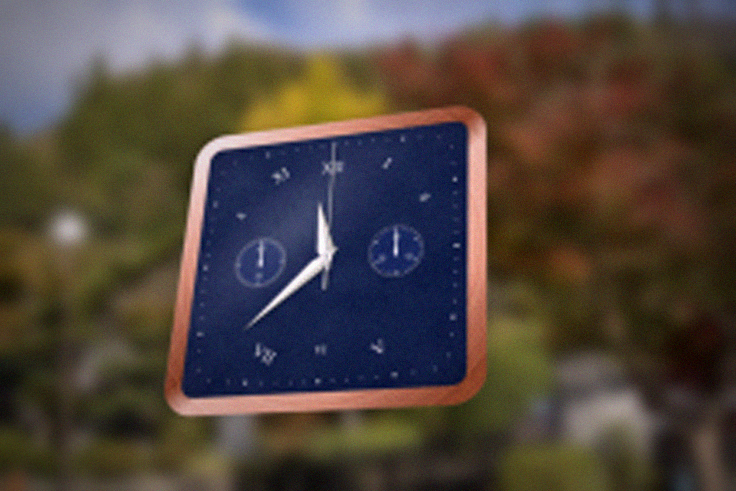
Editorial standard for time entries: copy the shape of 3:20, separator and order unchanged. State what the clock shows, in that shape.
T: 11:38
